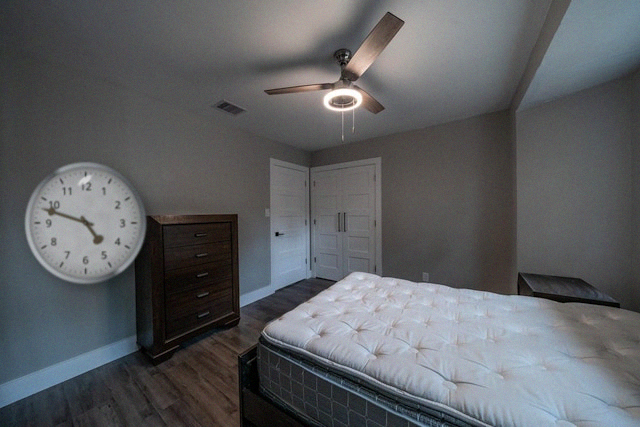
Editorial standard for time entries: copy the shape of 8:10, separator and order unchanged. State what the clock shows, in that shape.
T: 4:48
